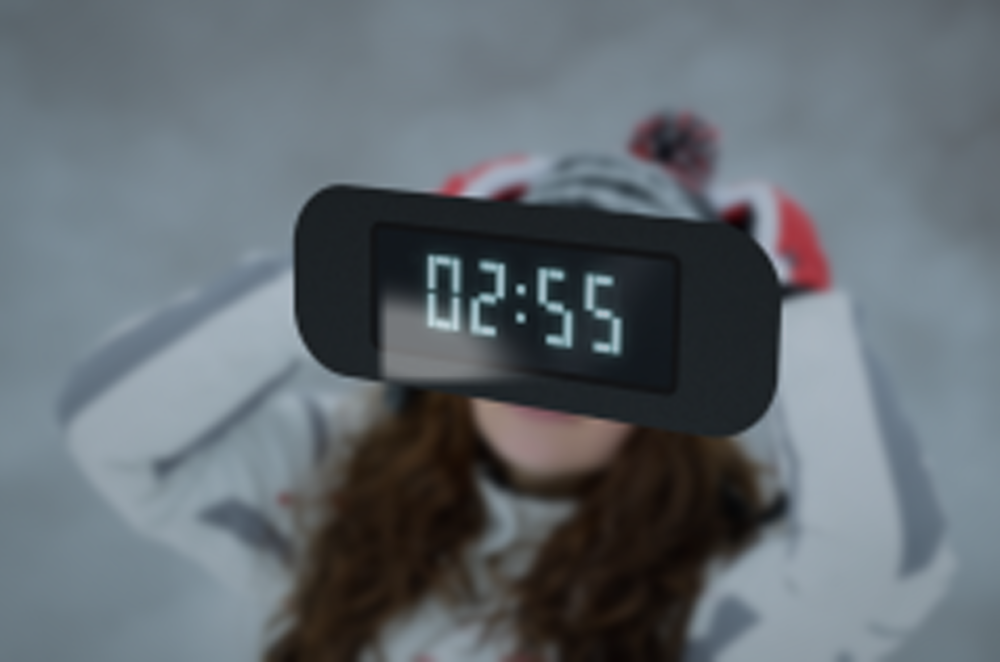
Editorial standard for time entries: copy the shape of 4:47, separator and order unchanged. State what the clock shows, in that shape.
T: 2:55
